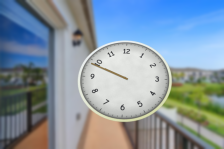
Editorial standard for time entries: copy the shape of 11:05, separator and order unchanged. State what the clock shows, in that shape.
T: 9:49
